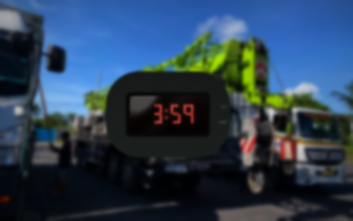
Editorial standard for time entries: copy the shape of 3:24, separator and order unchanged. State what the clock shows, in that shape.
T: 3:59
